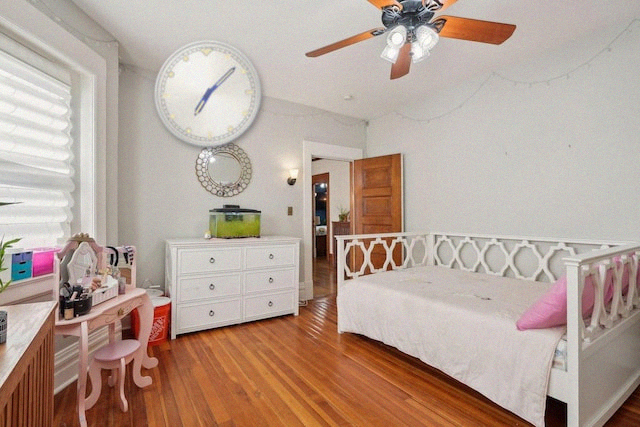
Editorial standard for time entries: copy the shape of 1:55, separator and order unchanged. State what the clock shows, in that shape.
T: 7:08
